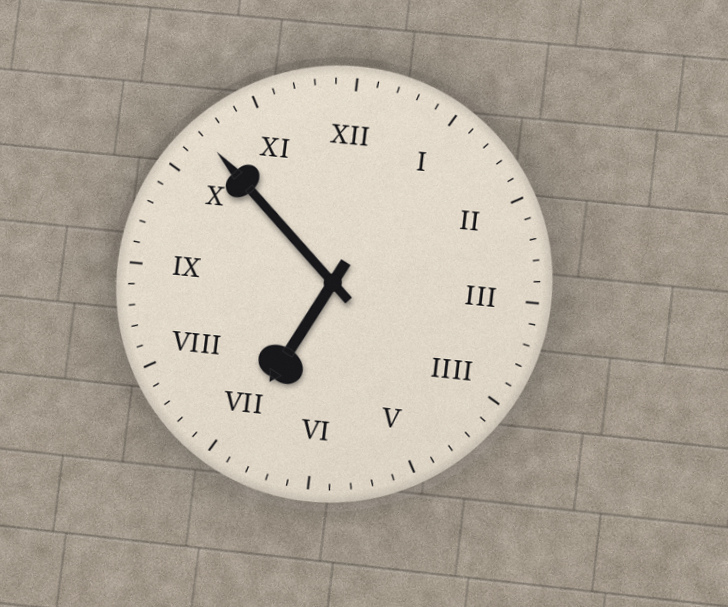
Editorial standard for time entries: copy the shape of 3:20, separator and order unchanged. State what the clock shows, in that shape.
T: 6:52
